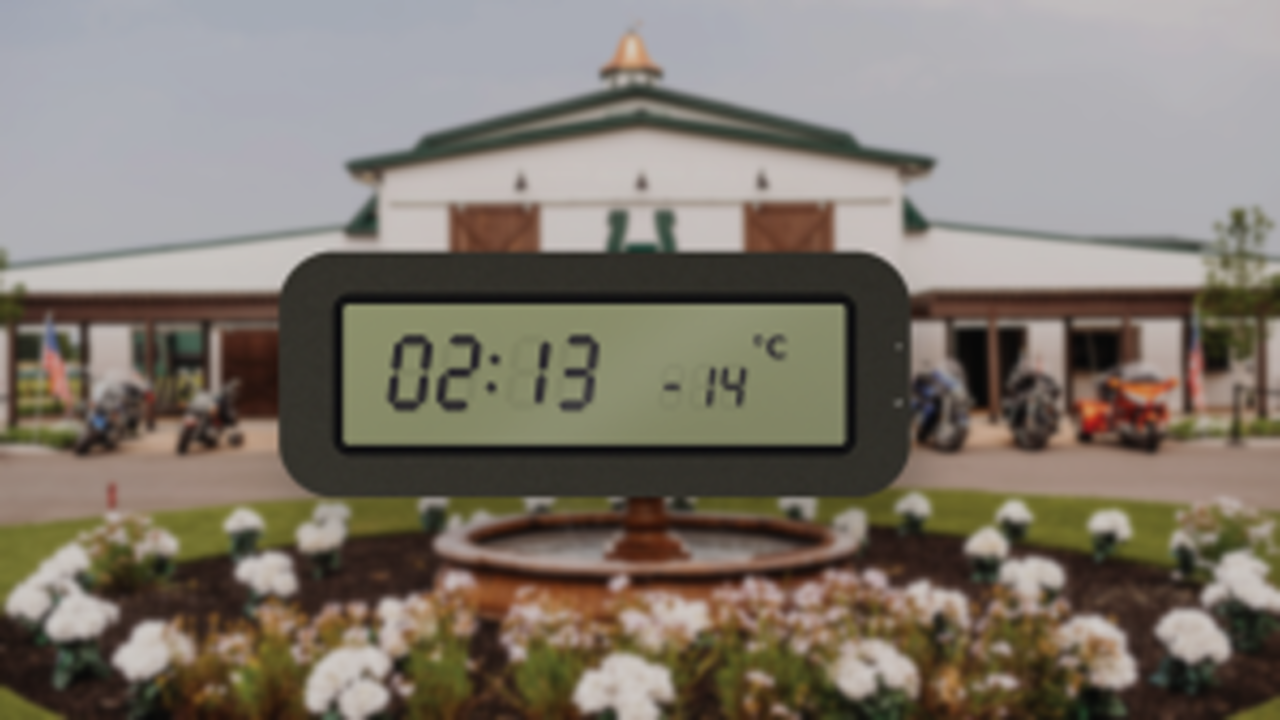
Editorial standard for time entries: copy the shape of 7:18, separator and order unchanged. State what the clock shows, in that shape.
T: 2:13
